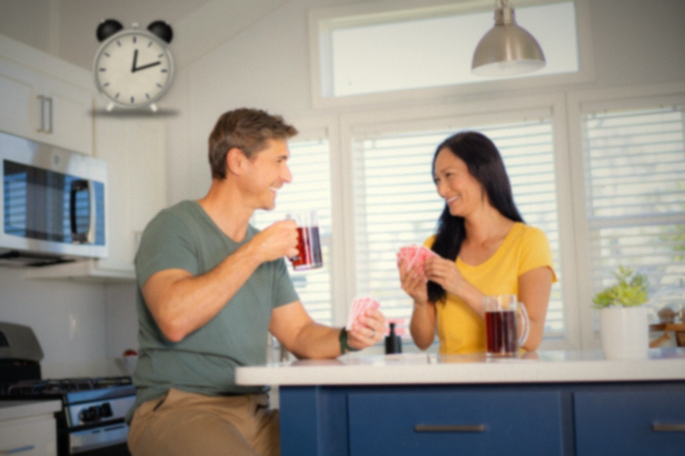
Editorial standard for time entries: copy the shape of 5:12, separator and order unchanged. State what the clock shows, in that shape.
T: 12:12
